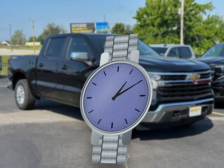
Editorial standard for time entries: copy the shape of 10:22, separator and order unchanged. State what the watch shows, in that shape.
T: 1:10
